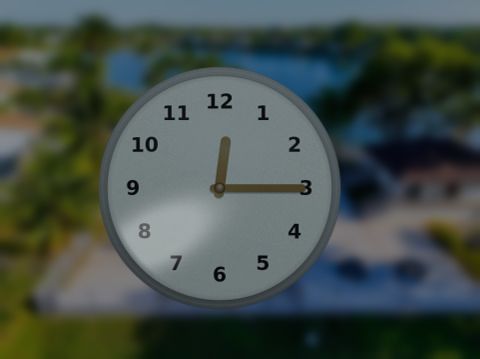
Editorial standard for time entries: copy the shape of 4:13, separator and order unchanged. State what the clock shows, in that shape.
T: 12:15
